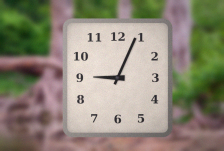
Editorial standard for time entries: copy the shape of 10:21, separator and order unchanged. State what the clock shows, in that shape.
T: 9:04
